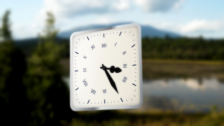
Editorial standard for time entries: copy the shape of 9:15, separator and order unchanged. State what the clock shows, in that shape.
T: 3:25
